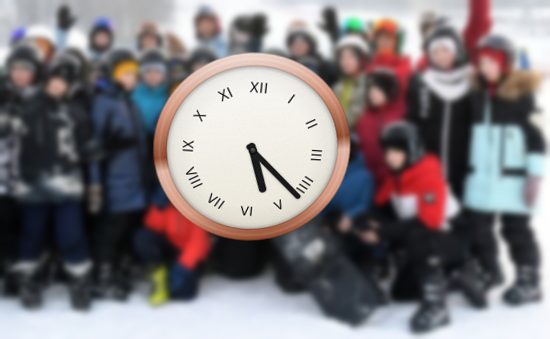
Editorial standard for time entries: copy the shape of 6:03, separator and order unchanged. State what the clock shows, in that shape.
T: 5:22
